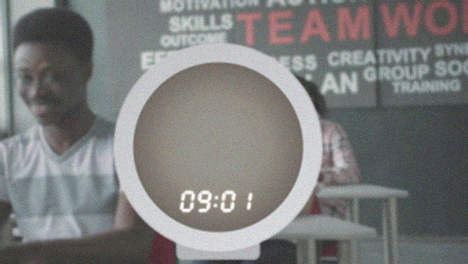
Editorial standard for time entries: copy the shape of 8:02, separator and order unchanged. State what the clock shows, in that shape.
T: 9:01
